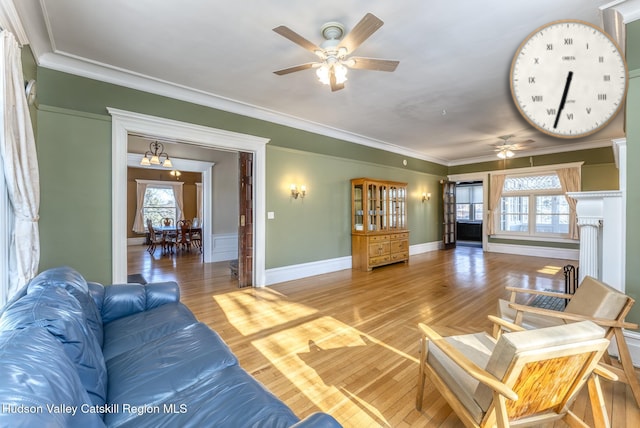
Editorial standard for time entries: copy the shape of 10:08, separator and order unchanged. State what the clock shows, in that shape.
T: 6:33
